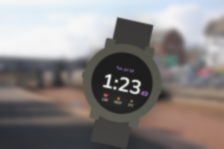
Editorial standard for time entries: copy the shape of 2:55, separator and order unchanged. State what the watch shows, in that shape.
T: 1:23
